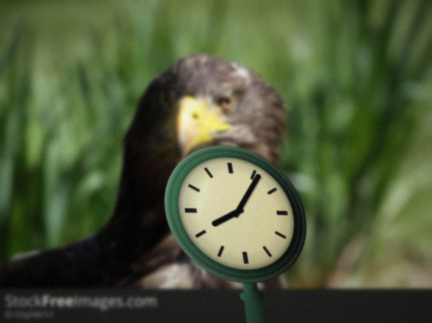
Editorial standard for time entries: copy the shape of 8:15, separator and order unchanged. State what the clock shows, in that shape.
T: 8:06
